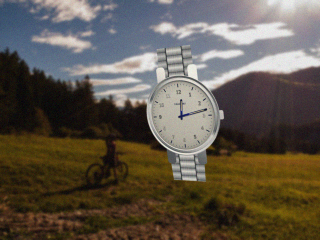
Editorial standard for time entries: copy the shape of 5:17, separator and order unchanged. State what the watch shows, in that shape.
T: 12:13
